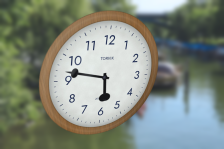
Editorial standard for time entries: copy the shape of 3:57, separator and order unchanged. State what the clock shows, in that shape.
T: 5:47
